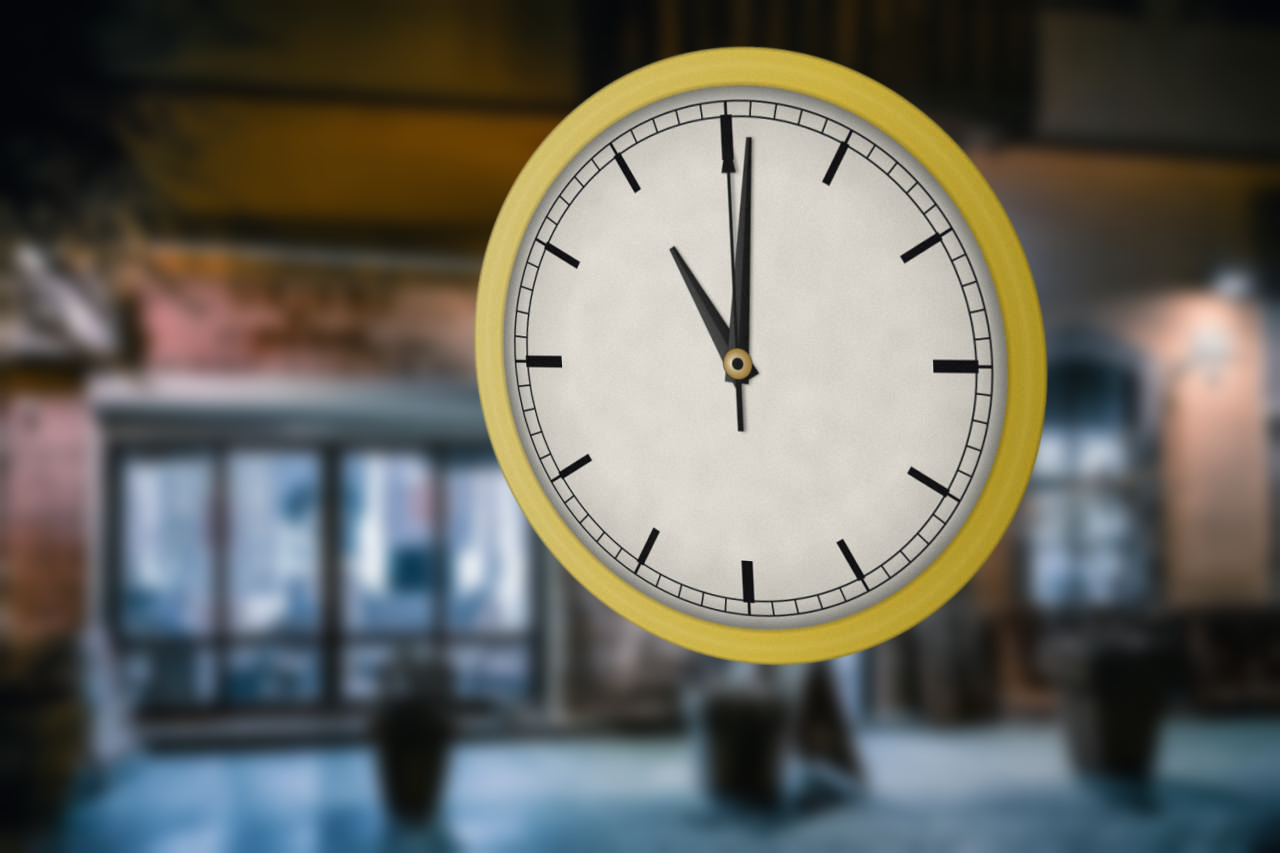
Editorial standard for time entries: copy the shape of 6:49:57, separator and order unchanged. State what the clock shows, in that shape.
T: 11:01:00
